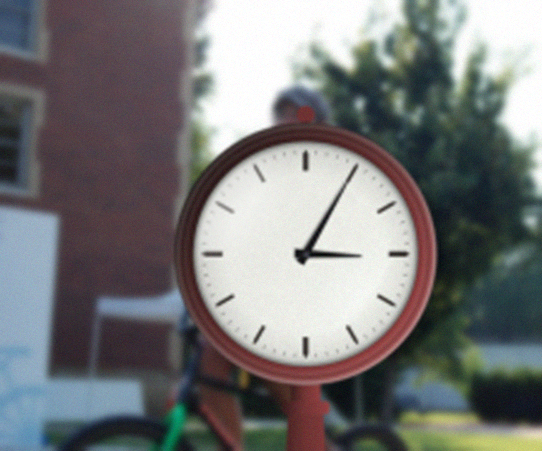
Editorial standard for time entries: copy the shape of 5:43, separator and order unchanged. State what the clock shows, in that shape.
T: 3:05
